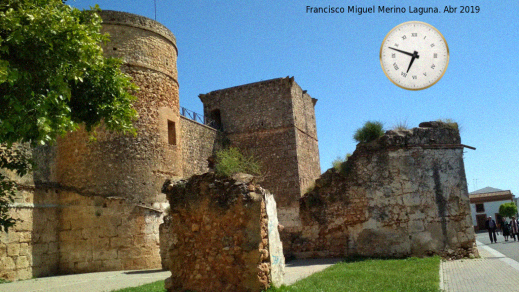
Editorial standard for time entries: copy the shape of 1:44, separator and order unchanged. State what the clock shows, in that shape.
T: 6:48
